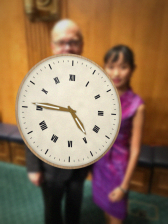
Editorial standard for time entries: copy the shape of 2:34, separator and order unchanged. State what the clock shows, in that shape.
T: 4:46
